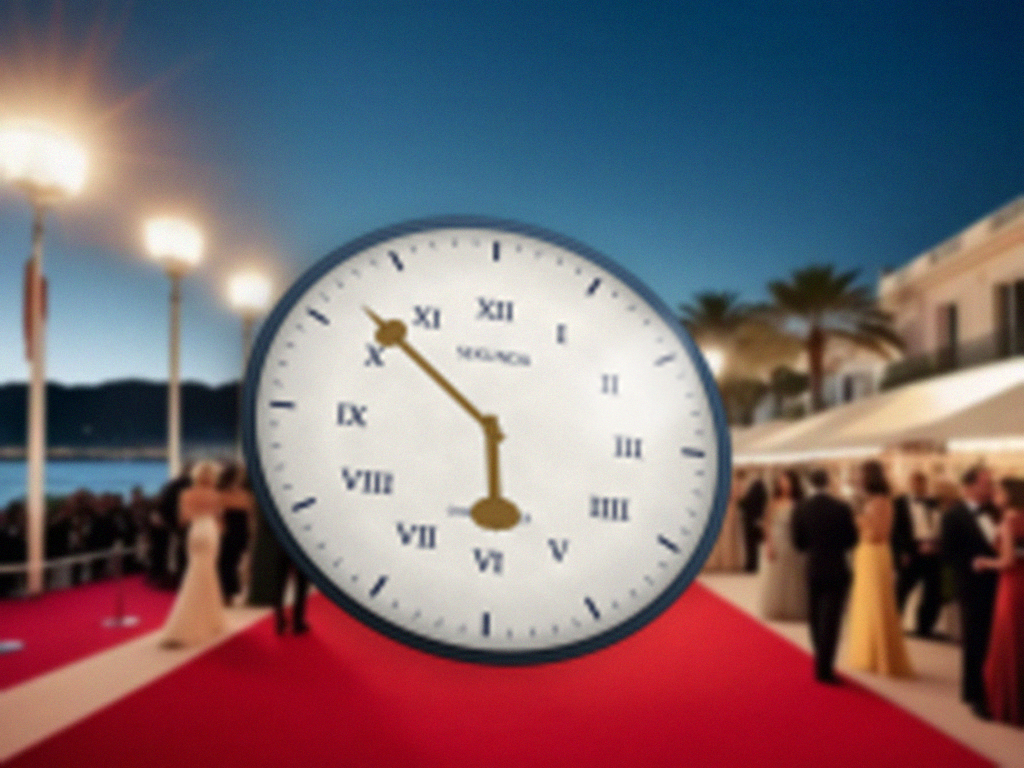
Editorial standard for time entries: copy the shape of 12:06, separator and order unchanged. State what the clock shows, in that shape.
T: 5:52
